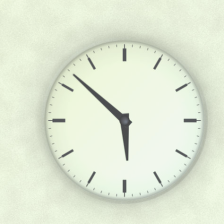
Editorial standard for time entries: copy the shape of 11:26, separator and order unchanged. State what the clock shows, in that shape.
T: 5:52
